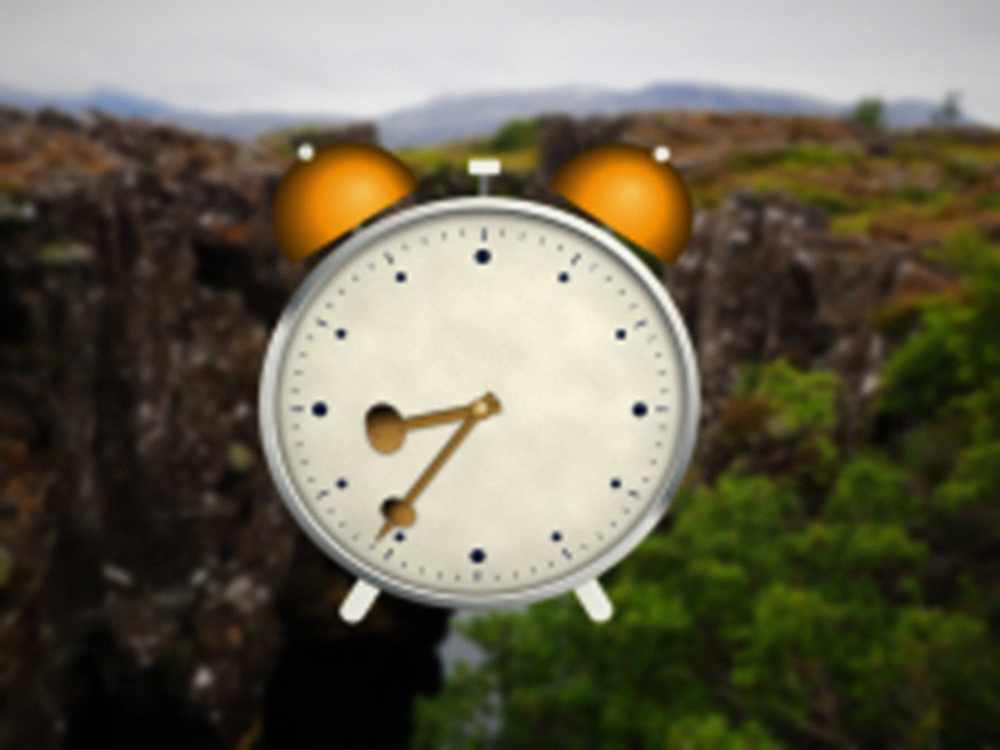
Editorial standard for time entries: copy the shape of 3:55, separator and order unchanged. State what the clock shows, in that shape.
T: 8:36
